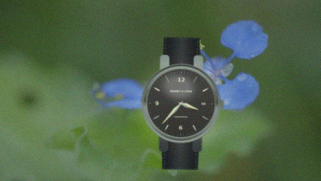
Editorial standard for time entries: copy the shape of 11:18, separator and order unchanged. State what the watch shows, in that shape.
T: 3:37
